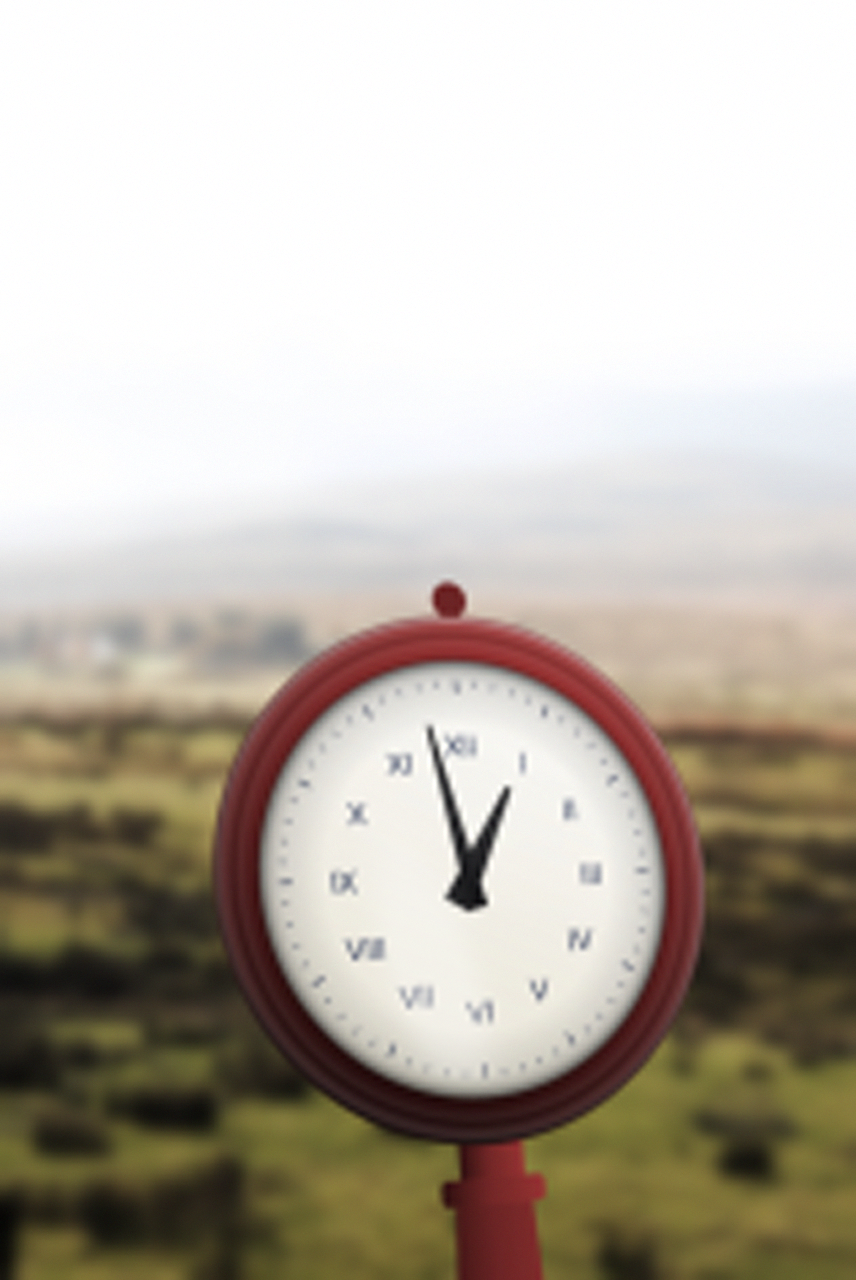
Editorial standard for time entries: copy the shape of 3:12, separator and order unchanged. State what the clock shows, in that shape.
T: 12:58
